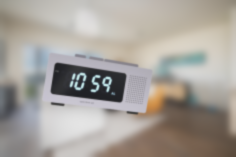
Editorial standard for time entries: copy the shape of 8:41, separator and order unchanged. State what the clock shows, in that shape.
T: 10:59
